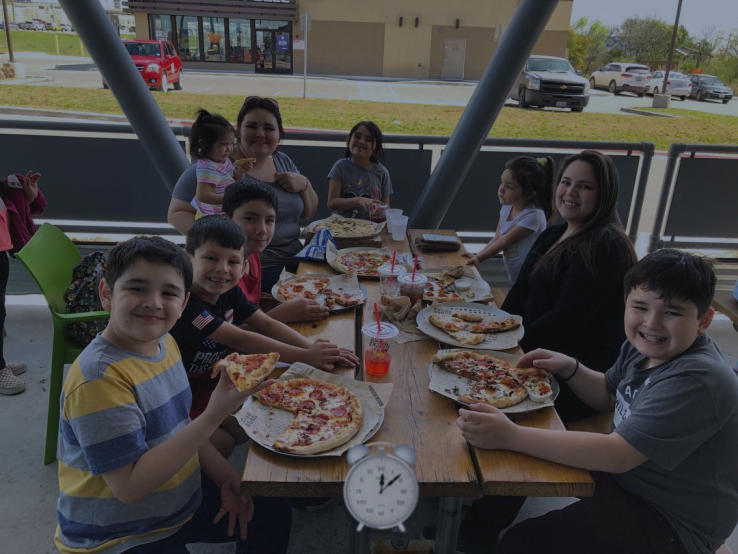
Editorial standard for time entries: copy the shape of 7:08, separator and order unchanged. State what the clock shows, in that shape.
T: 12:08
